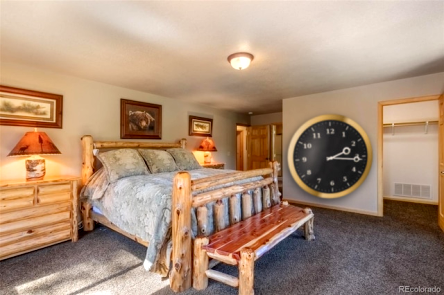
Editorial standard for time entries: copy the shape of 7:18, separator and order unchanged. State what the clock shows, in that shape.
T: 2:16
